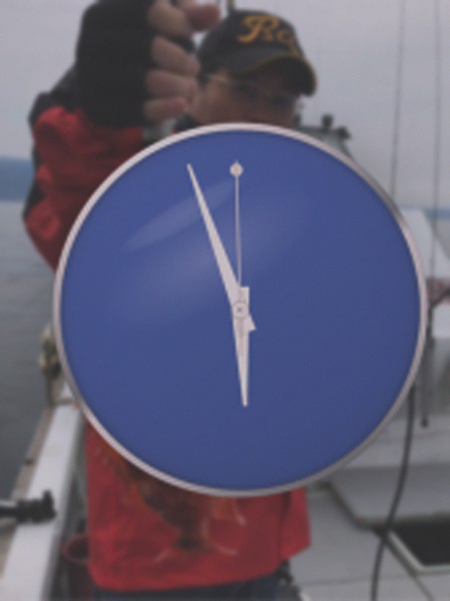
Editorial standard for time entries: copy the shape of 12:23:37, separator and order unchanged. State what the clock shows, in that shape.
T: 5:57:00
